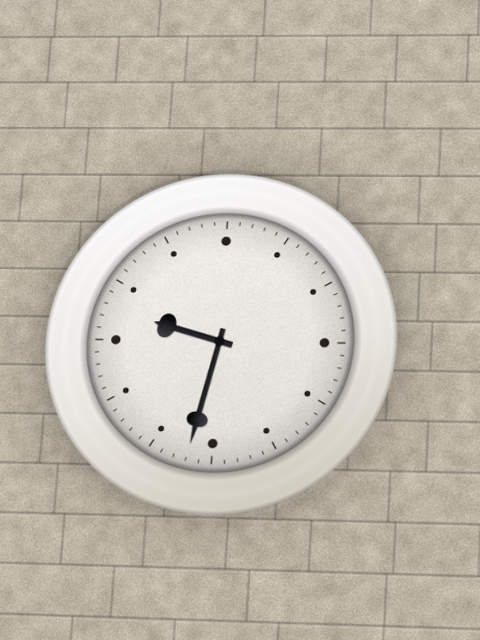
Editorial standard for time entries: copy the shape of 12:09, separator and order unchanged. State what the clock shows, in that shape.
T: 9:32
